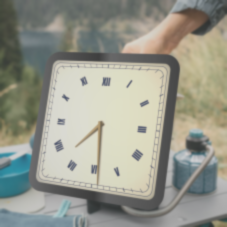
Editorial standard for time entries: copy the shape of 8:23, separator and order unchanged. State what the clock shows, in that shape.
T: 7:29
